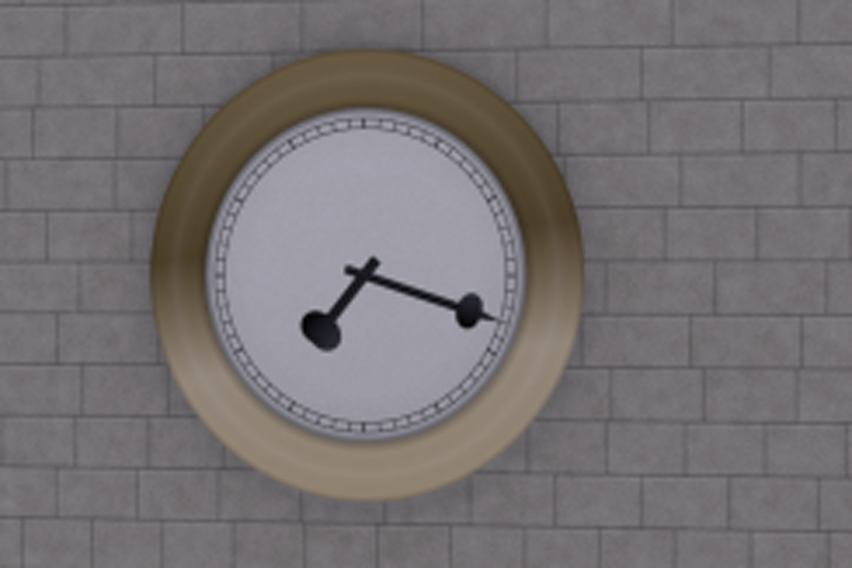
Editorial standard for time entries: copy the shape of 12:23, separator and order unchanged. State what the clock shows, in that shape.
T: 7:18
